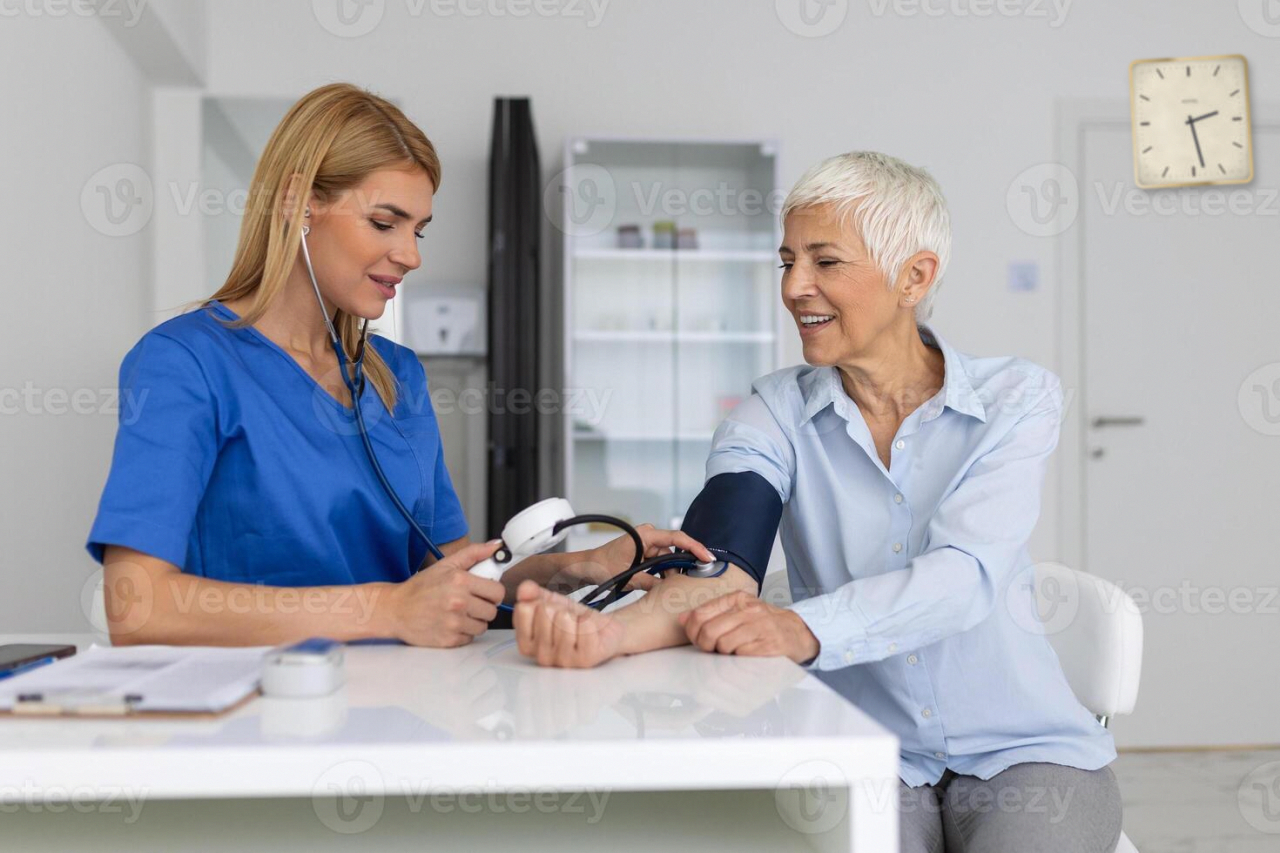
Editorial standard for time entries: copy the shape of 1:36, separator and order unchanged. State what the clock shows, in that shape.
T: 2:28
